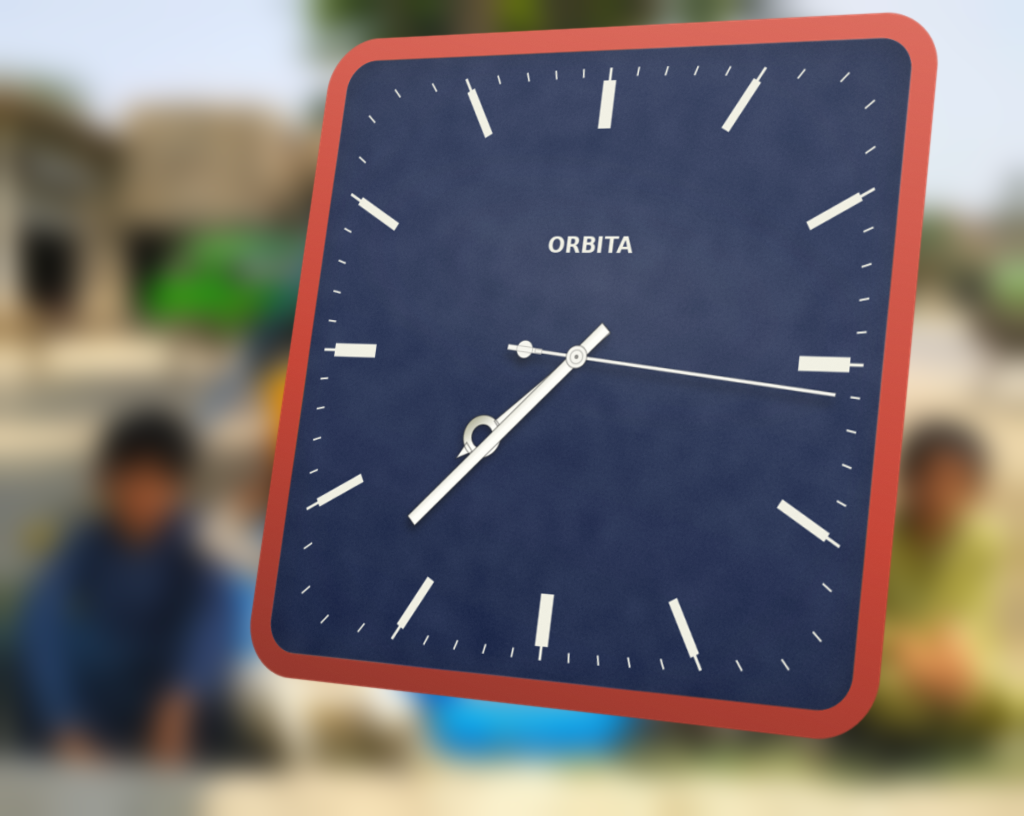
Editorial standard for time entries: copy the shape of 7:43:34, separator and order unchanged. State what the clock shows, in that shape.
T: 7:37:16
